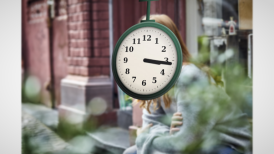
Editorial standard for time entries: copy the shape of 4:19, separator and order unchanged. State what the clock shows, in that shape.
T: 3:16
